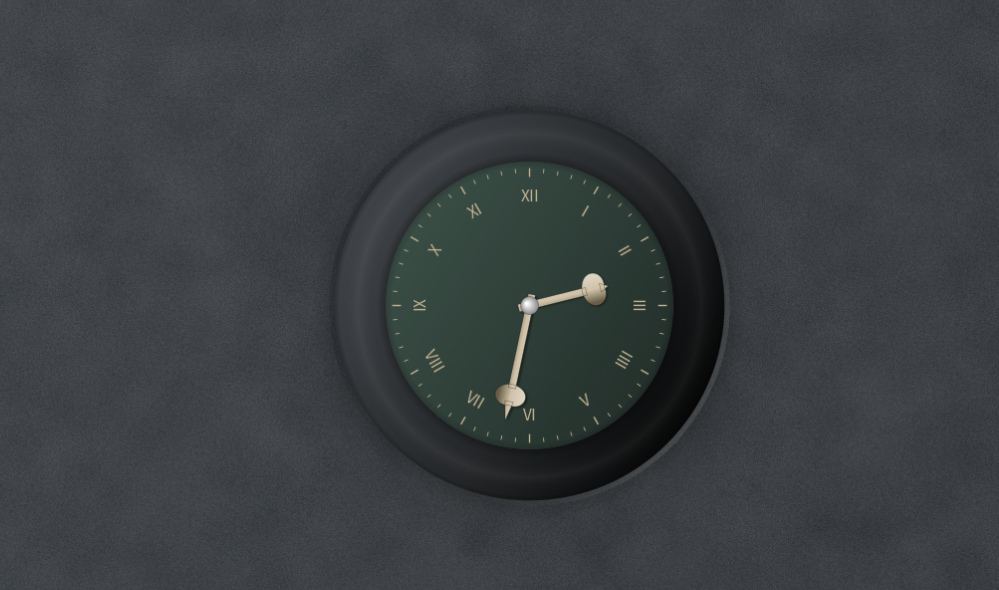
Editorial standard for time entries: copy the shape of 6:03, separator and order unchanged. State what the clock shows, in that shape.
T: 2:32
